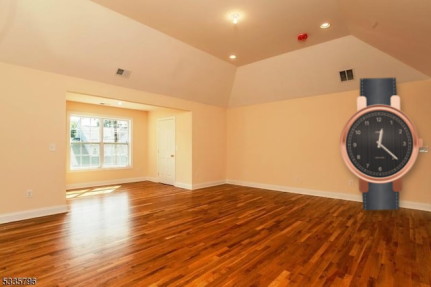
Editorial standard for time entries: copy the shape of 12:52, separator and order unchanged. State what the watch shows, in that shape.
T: 12:22
